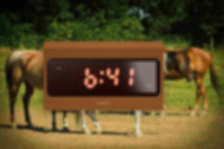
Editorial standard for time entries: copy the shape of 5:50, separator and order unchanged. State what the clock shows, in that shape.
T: 6:41
